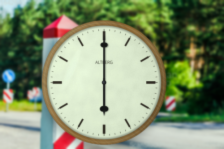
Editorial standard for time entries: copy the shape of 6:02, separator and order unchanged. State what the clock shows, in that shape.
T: 6:00
